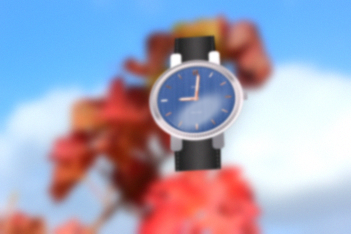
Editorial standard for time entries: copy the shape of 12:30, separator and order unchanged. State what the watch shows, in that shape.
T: 9:01
